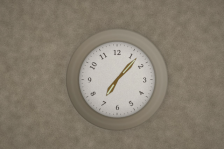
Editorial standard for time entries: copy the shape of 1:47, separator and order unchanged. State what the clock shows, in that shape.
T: 7:07
